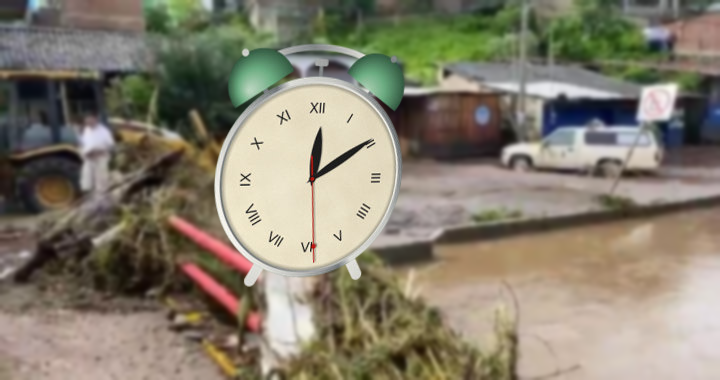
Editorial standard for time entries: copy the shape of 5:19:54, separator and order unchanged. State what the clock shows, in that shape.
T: 12:09:29
